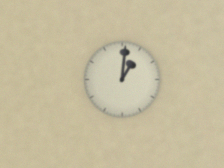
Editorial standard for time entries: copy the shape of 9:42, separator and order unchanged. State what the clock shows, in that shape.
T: 1:01
